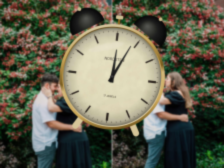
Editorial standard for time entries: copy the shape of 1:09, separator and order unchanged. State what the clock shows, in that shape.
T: 12:04
